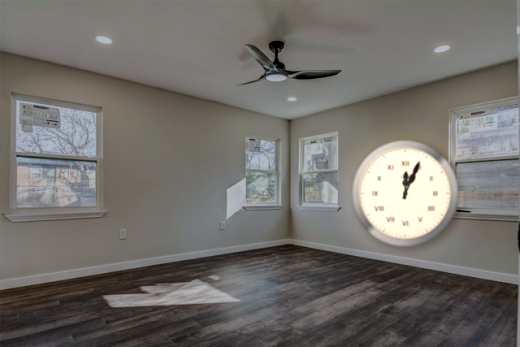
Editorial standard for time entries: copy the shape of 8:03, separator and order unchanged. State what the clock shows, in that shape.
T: 12:04
